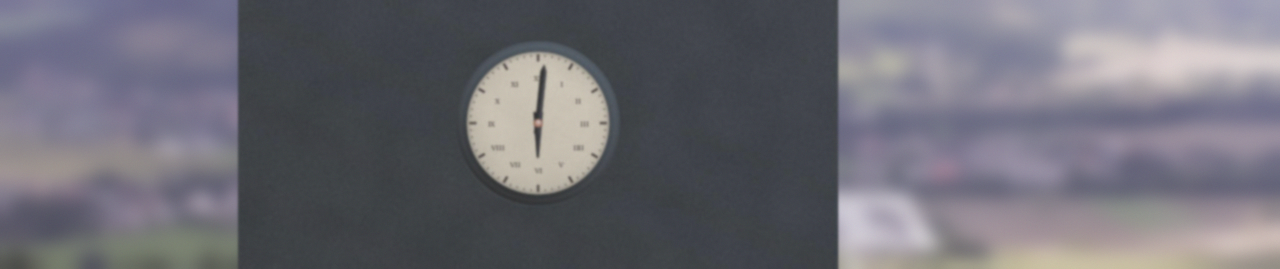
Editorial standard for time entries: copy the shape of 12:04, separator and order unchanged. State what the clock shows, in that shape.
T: 6:01
